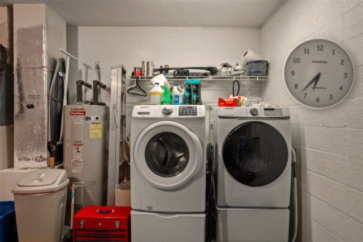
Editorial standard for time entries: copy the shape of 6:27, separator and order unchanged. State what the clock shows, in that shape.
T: 6:37
